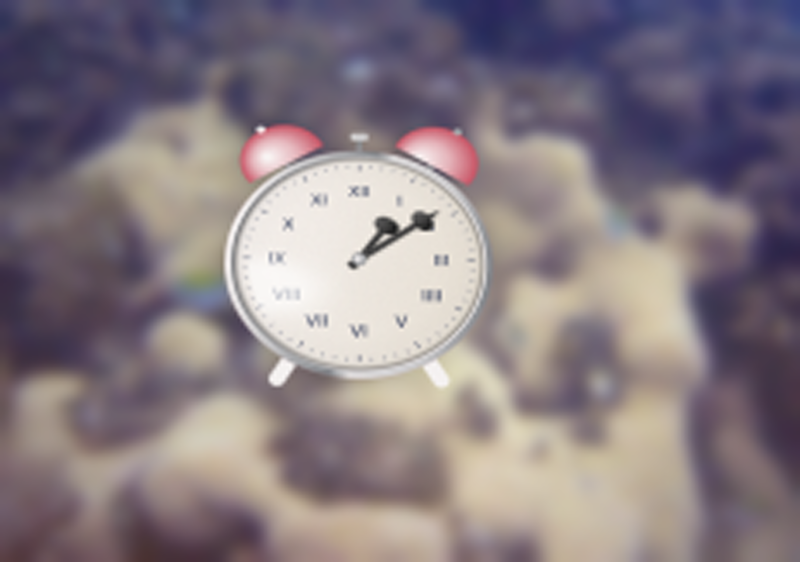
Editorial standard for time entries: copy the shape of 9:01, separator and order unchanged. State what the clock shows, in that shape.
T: 1:09
